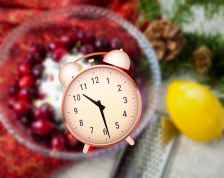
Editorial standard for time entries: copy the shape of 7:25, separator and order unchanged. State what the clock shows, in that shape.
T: 10:29
